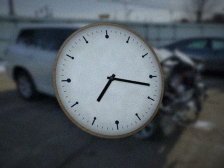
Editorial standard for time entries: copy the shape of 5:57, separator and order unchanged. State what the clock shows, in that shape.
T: 7:17
